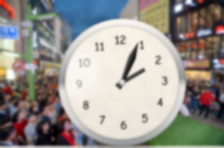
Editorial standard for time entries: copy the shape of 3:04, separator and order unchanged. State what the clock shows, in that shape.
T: 2:04
